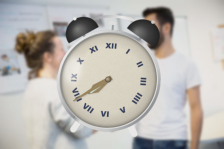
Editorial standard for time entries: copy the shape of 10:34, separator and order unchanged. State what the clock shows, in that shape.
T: 7:39
